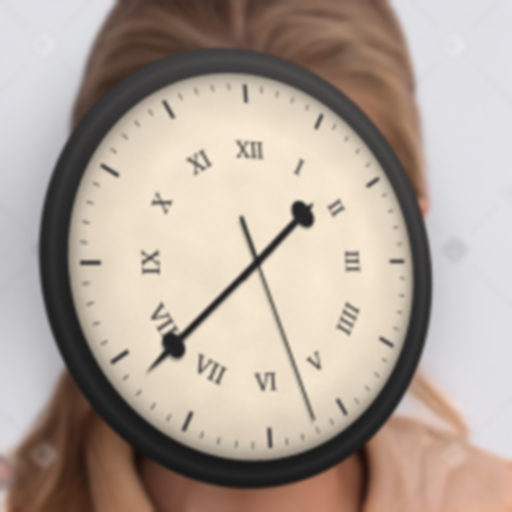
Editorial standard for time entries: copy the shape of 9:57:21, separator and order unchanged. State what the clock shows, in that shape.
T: 1:38:27
